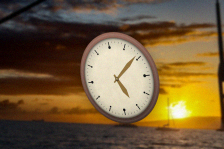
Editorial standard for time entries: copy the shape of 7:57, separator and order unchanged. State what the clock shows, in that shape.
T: 5:09
